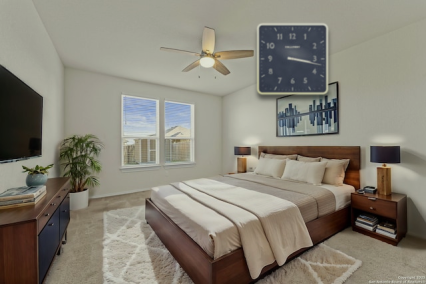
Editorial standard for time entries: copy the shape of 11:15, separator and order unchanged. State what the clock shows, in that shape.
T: 3:17
